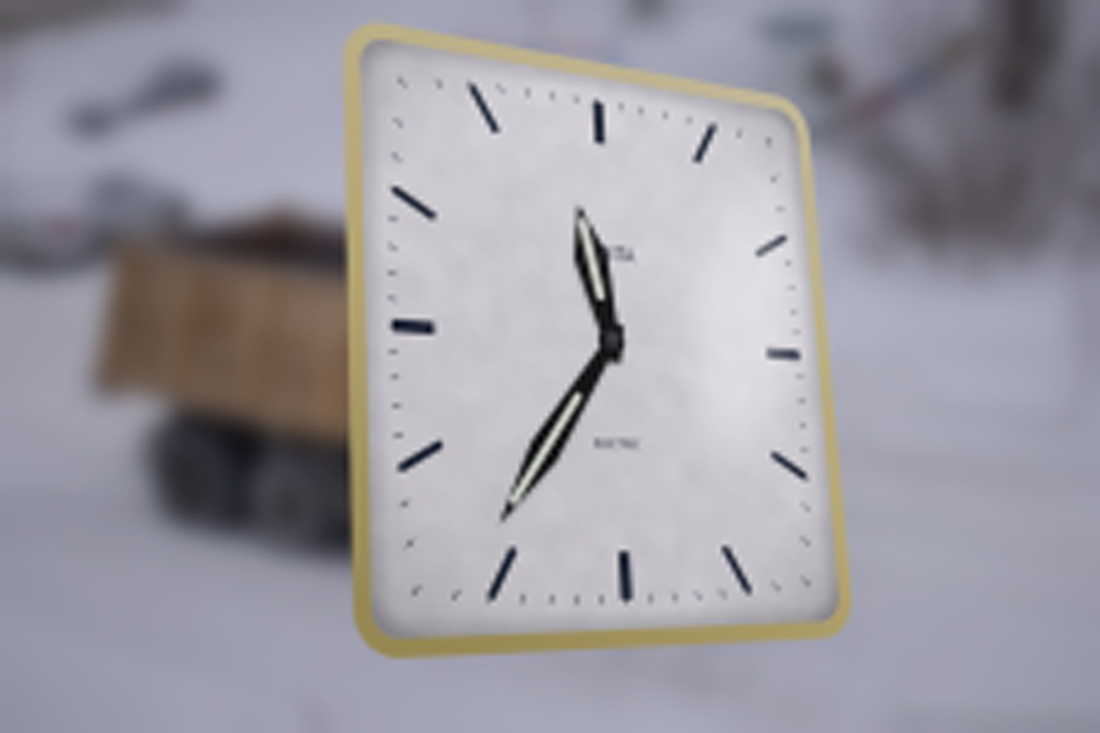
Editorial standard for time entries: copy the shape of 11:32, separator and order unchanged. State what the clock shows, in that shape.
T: 11:36
